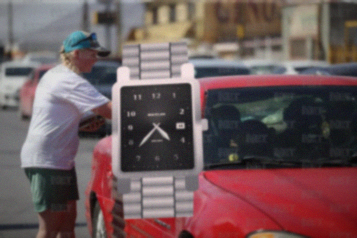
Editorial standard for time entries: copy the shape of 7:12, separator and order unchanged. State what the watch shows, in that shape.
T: 4:37
